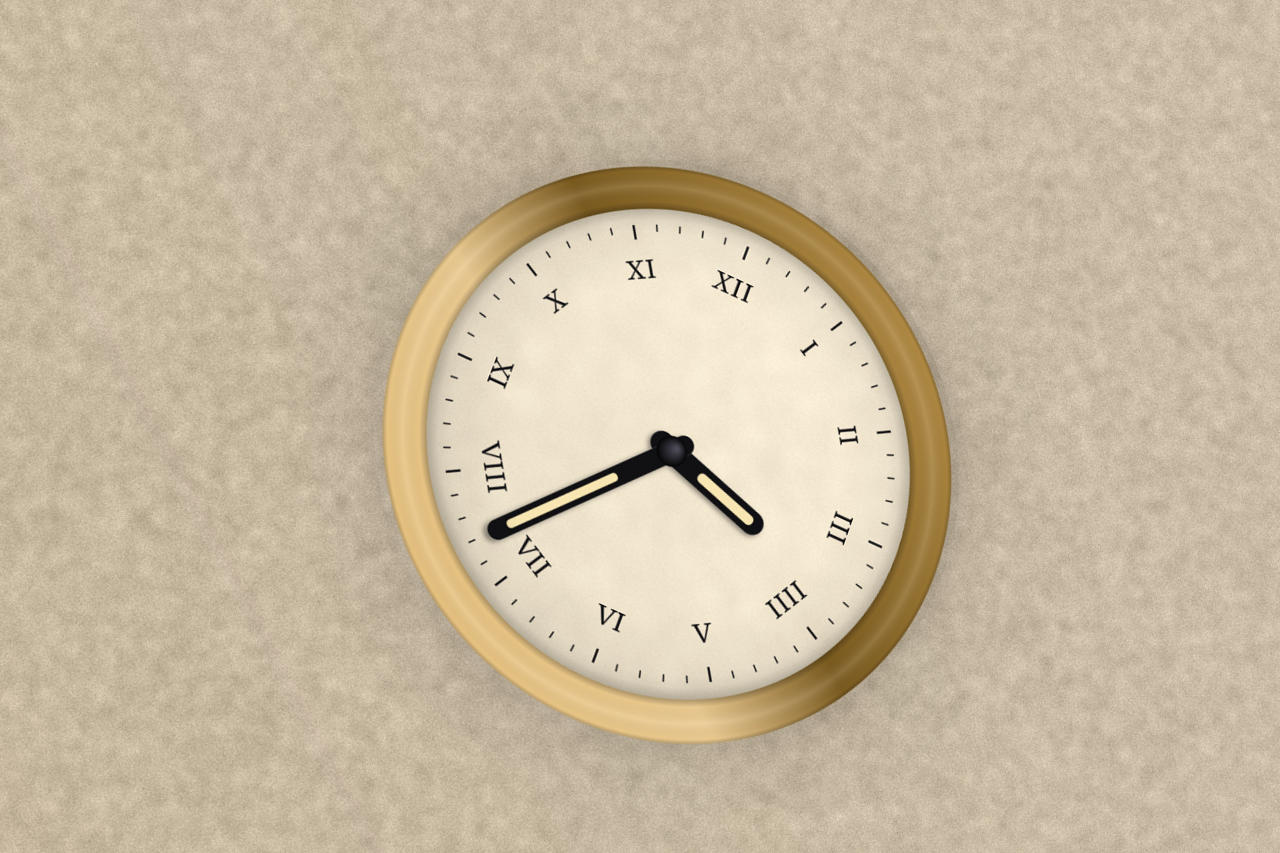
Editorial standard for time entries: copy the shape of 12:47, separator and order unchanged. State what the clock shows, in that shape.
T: 3:37
